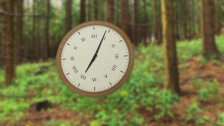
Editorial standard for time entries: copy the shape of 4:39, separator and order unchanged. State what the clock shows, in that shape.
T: 7:04
